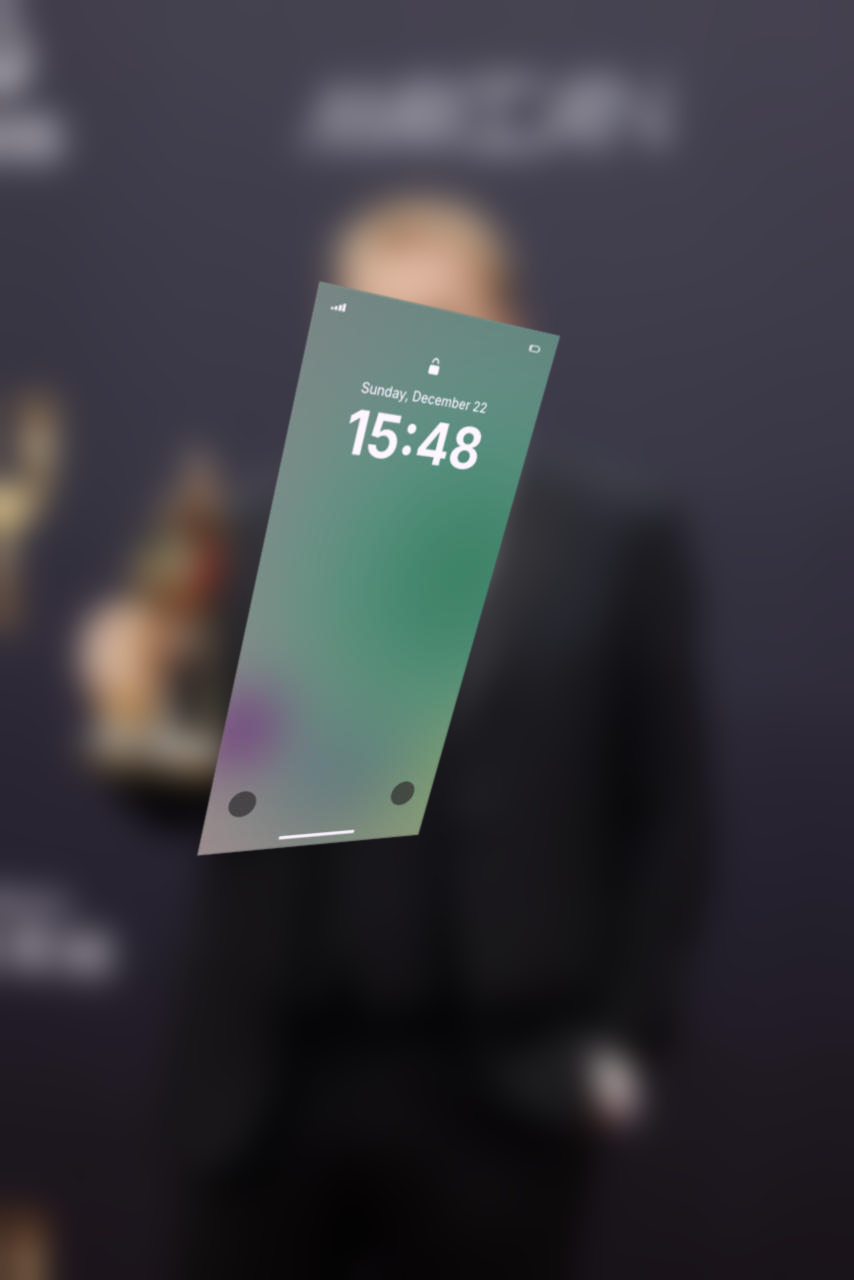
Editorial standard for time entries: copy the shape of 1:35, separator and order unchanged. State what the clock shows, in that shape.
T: 15:48
